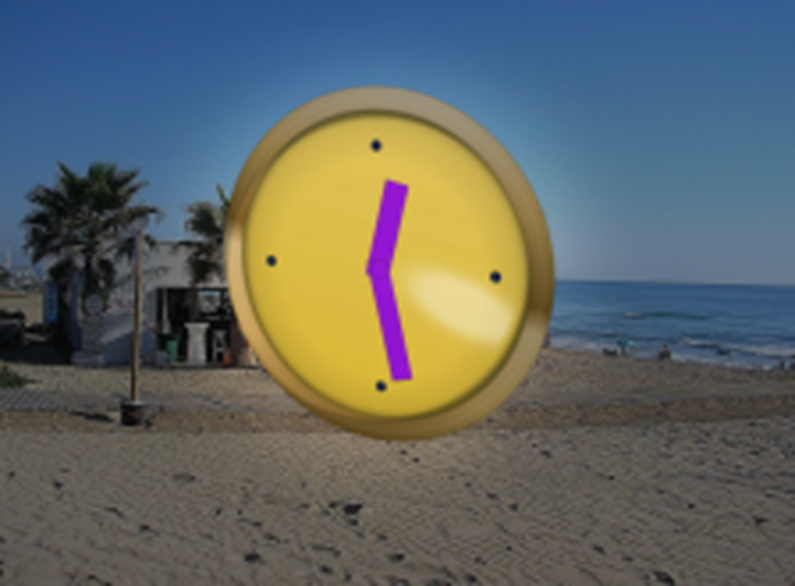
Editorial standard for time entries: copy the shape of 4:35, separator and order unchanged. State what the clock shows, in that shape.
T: 12:28
